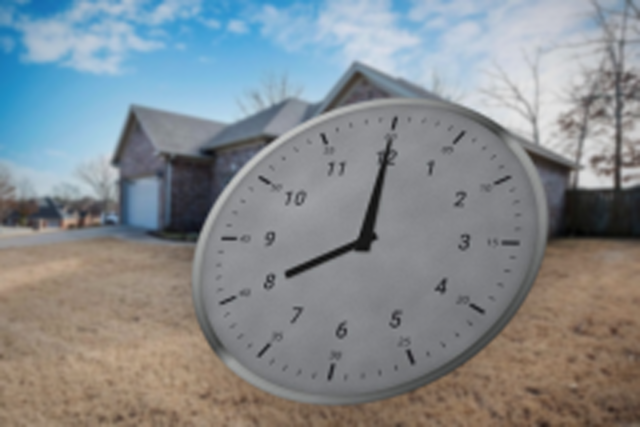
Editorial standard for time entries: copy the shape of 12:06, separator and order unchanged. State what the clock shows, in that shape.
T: 8:00
